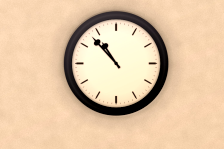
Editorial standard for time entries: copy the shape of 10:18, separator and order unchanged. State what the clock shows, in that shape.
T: 10:53
